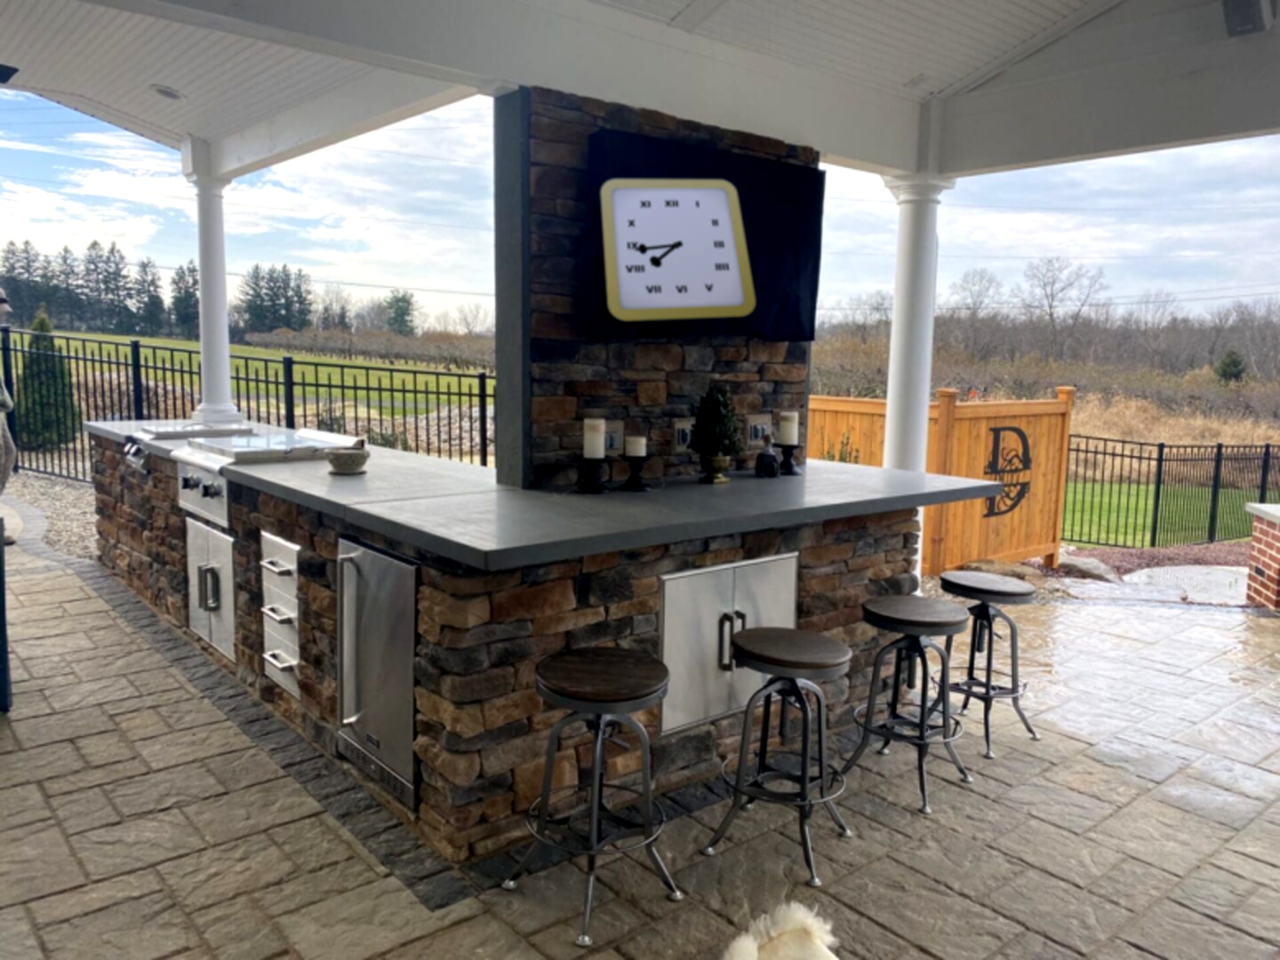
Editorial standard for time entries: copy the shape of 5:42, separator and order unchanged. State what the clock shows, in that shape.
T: 7:44
